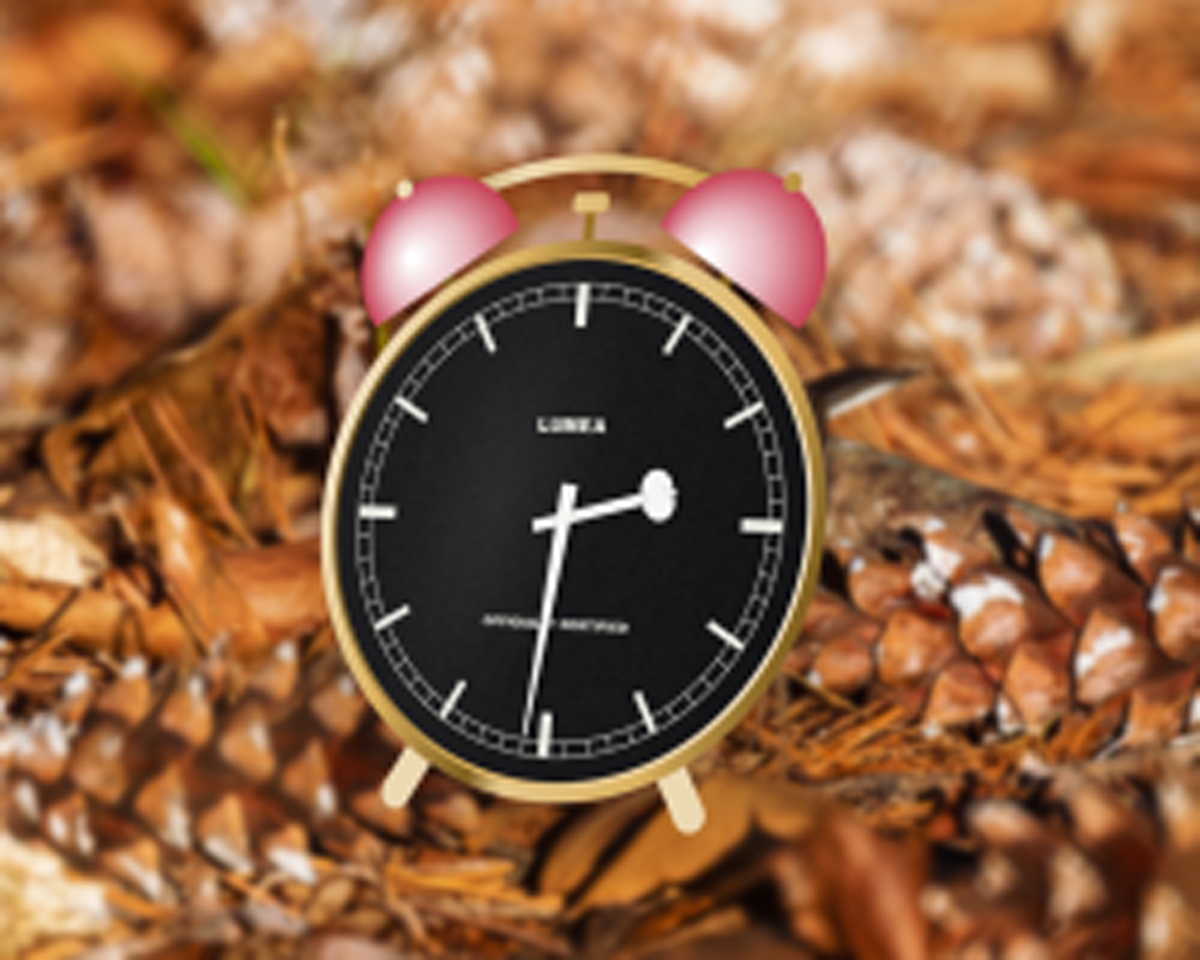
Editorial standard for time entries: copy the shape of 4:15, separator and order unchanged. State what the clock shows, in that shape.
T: 2:31
